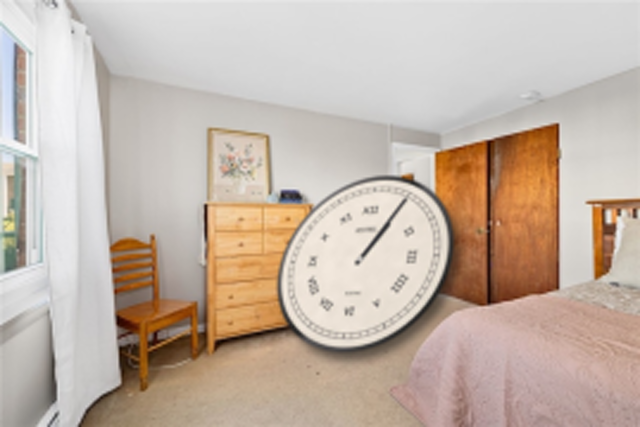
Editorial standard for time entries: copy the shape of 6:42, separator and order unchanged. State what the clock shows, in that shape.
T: 1:05
